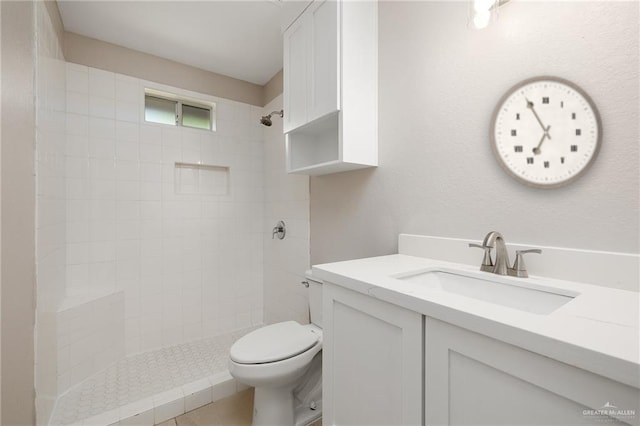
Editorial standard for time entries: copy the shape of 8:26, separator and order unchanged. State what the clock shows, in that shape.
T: 6:55
